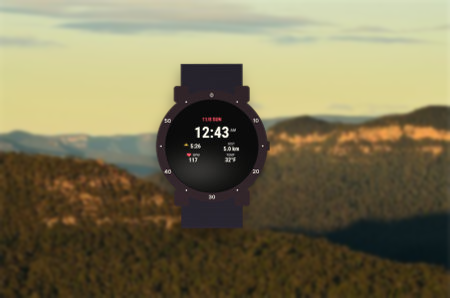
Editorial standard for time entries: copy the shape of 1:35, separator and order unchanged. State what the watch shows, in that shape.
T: 12:43
